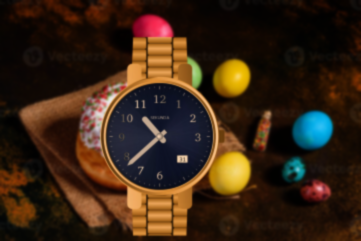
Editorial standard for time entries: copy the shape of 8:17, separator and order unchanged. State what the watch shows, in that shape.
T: 10:38
